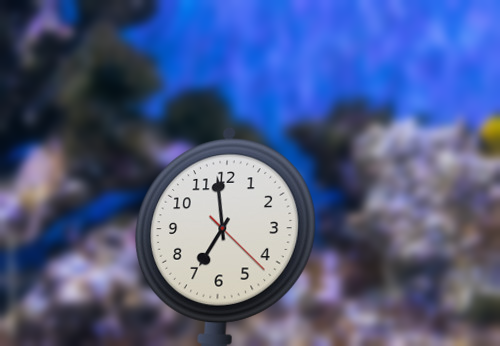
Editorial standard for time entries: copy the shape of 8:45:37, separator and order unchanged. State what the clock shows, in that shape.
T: 6:58:22
